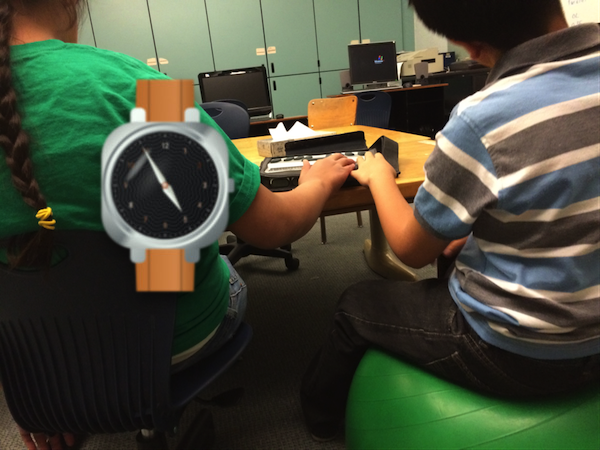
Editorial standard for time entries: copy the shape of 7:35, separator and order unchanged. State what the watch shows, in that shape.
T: 4:55
